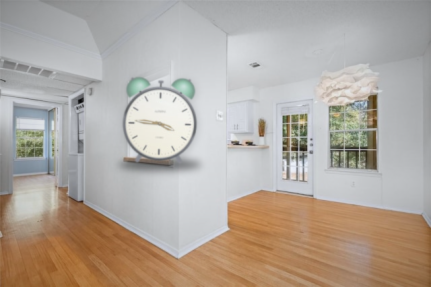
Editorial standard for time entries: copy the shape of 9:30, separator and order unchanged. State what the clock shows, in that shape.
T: 3:46
